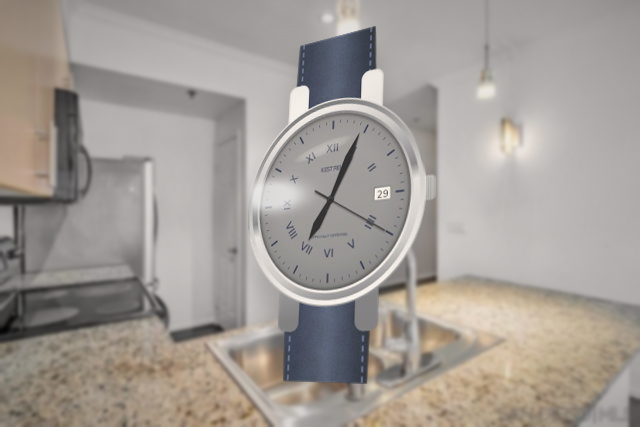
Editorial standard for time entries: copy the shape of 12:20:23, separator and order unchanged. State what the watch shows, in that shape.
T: 7:04:20
